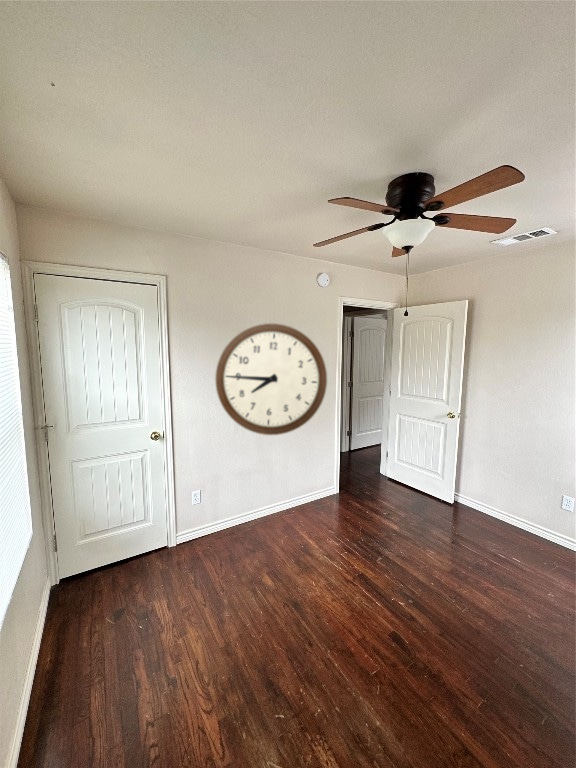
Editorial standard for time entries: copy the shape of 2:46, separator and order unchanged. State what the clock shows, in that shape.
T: 7:45
